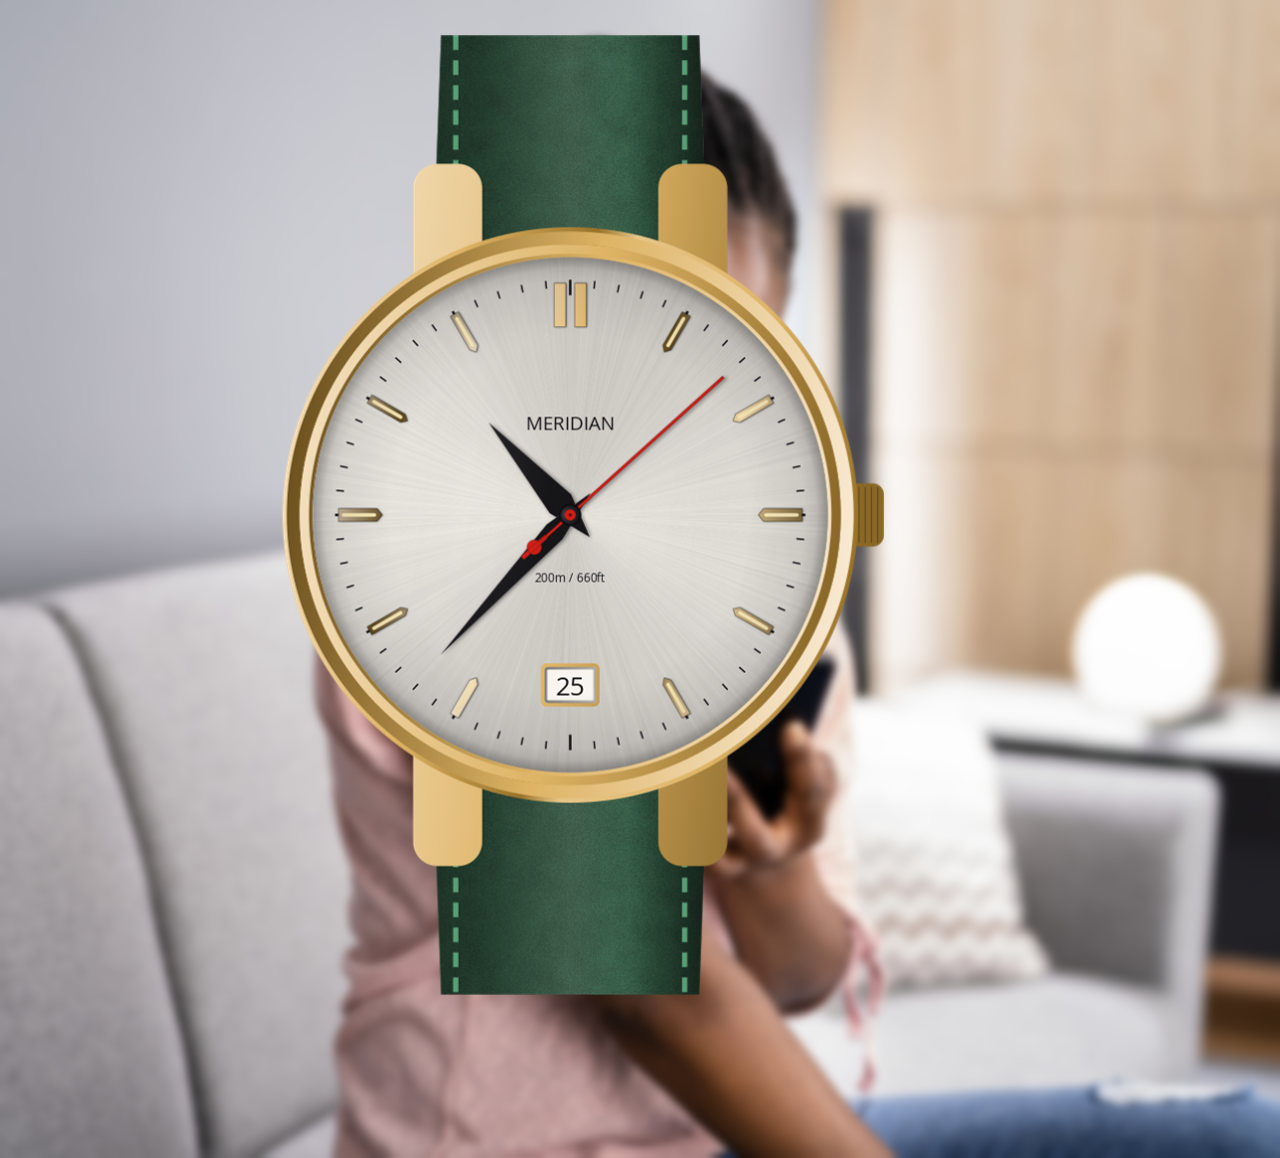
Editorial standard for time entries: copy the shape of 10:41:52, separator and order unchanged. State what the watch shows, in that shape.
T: 10:37:08
